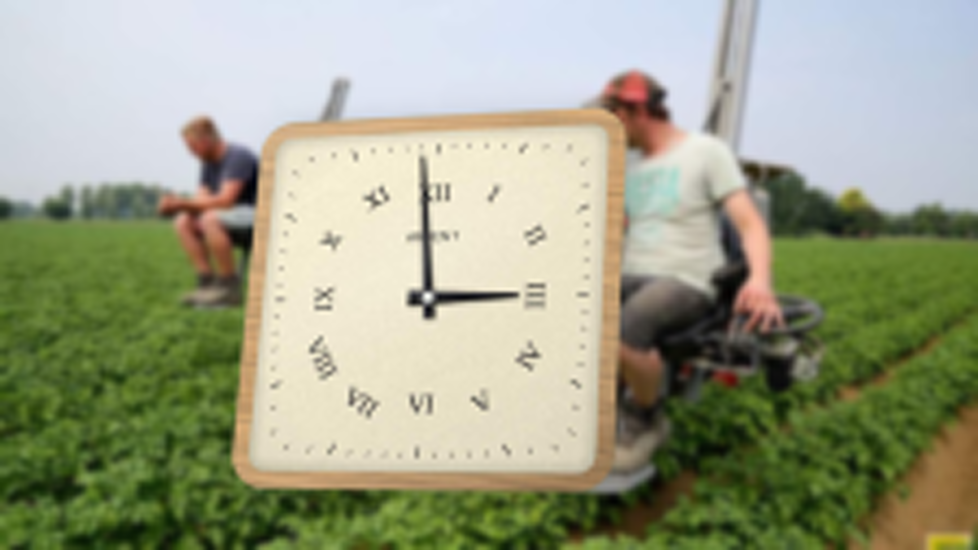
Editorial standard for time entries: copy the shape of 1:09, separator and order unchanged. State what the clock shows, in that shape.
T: 2:59
